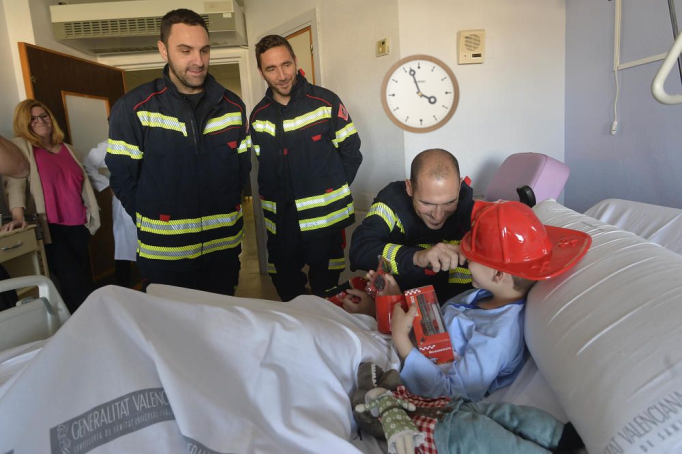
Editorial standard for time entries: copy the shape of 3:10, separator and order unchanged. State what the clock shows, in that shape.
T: 3:57
